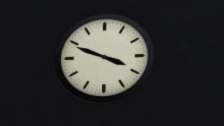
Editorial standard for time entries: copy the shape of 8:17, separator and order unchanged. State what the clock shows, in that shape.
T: 3:49
